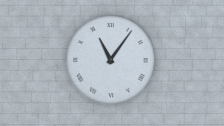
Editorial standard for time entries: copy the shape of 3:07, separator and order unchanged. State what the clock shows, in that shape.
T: 11:06
